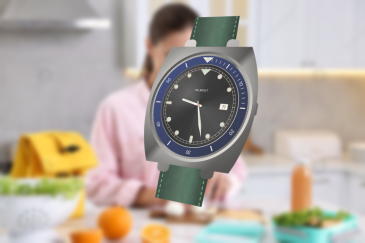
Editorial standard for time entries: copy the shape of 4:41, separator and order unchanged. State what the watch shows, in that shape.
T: 9:27
